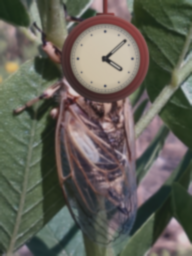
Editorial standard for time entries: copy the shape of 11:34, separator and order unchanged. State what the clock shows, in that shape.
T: 4:08
